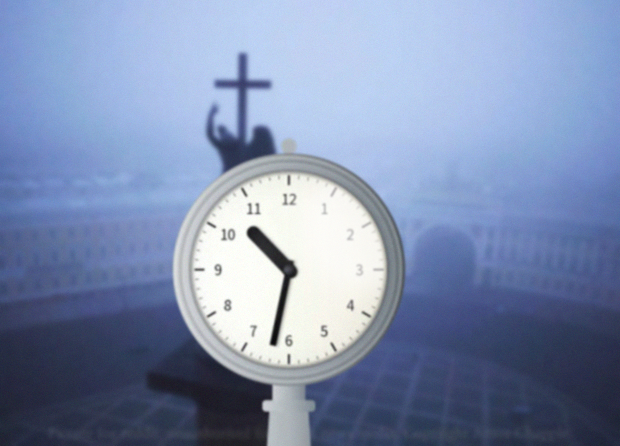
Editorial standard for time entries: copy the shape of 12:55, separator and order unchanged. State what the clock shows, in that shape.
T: 10:32
